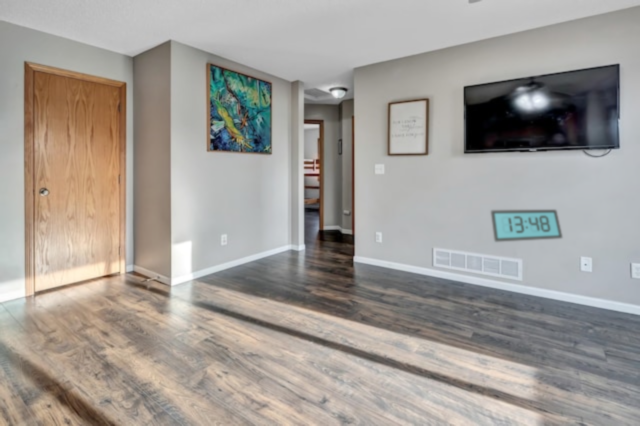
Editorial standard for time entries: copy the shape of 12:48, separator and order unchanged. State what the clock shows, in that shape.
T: 13:48
